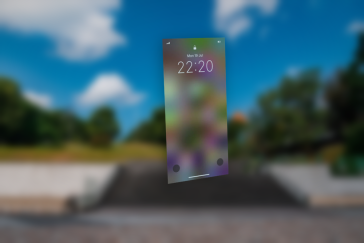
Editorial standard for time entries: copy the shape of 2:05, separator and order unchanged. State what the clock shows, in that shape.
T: 22:20
